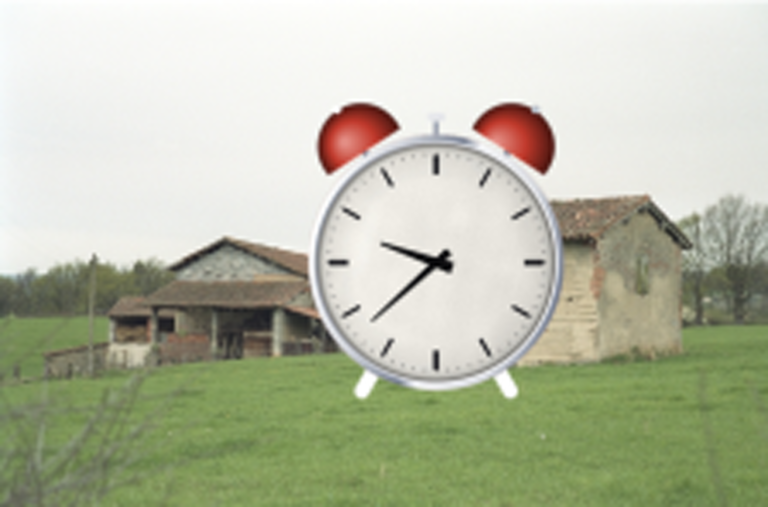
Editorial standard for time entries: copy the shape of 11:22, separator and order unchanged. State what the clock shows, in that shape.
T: 9:38
